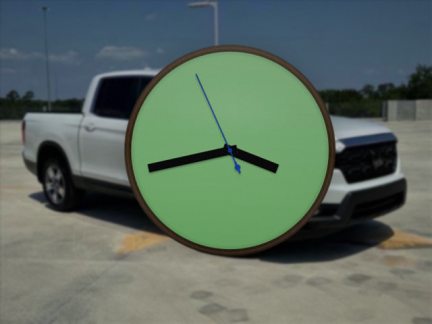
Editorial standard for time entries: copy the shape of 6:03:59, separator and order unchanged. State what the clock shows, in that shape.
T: 3:42:56
